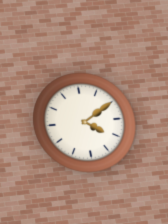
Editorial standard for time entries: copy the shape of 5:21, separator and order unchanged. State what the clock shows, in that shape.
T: 4:10
